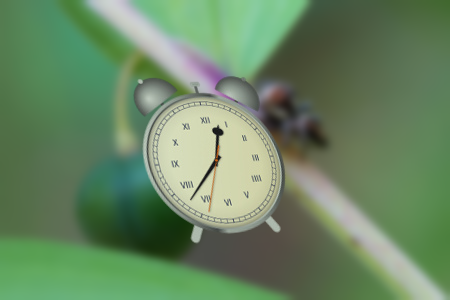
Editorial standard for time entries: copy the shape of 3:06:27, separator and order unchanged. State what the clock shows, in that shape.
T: 12:37:34
